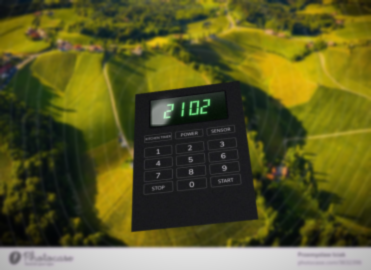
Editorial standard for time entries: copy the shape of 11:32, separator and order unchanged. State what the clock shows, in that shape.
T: 21:02
